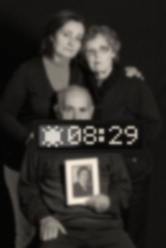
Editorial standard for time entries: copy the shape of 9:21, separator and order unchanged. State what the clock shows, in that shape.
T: 8:29
